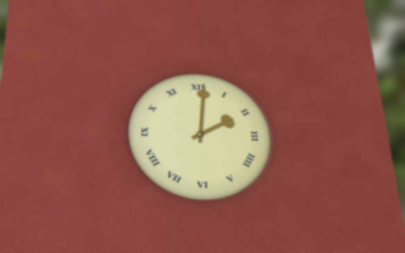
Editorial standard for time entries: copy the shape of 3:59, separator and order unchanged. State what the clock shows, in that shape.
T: 2:01
